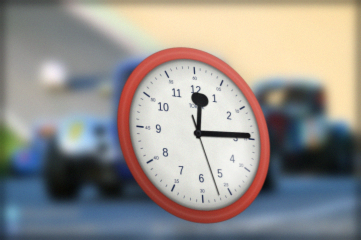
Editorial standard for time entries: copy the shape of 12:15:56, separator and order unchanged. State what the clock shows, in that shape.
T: 12:14:27
